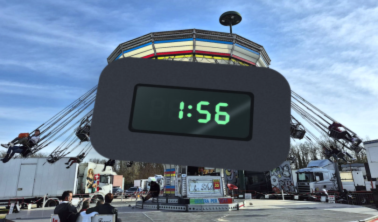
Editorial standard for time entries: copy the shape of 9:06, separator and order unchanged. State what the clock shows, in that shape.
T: 1:56
